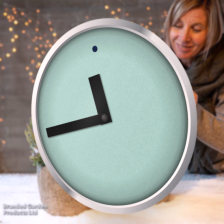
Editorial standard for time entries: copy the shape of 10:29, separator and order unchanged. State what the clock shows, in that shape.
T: 11:44
